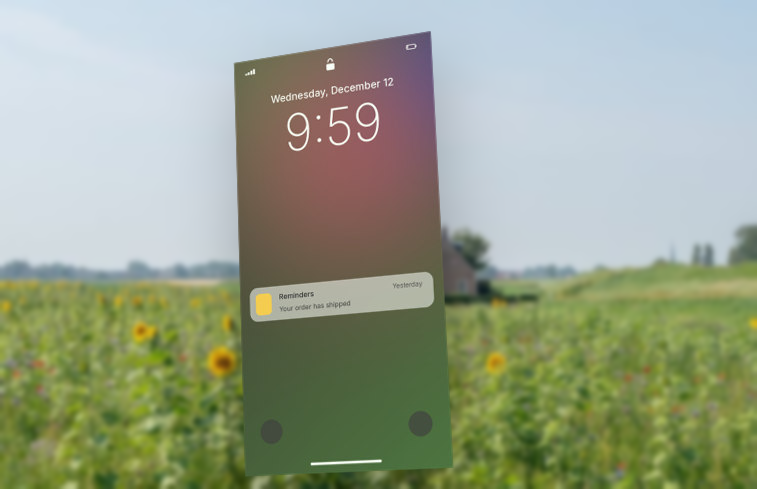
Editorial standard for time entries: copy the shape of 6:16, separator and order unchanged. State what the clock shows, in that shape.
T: 9:59
